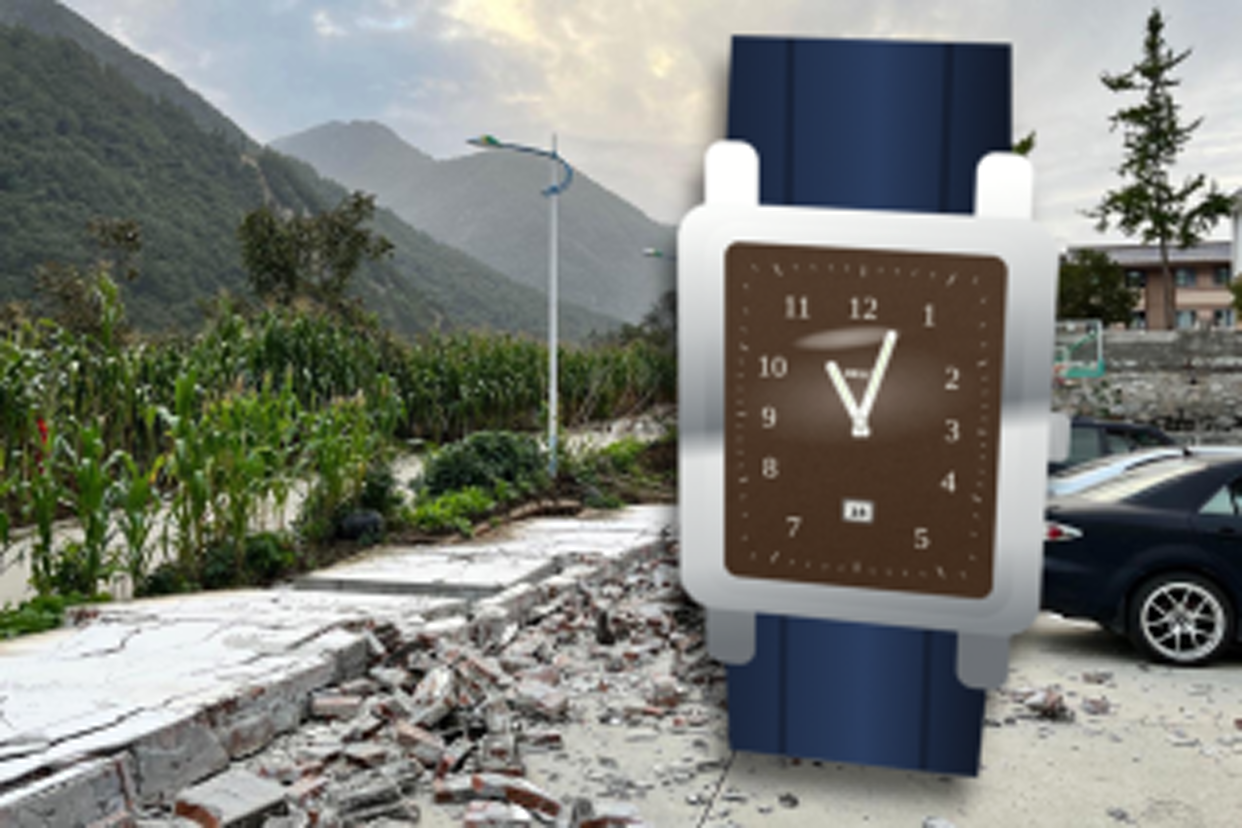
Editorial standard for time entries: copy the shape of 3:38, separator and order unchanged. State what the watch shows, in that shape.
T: 11:03
